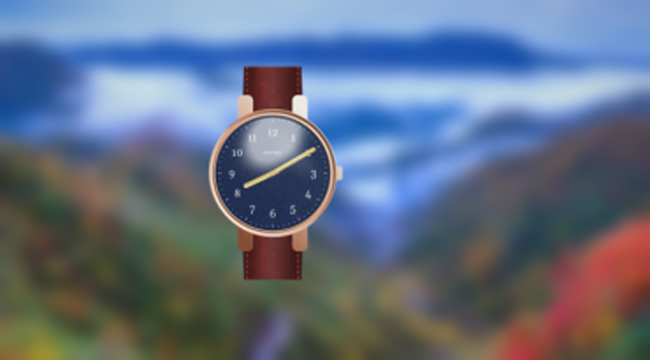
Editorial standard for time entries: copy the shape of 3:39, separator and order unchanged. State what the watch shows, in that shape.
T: 8:10
